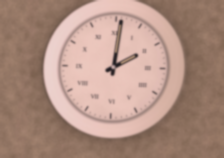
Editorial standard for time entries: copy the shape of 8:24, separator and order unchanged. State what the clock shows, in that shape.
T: 2:01
